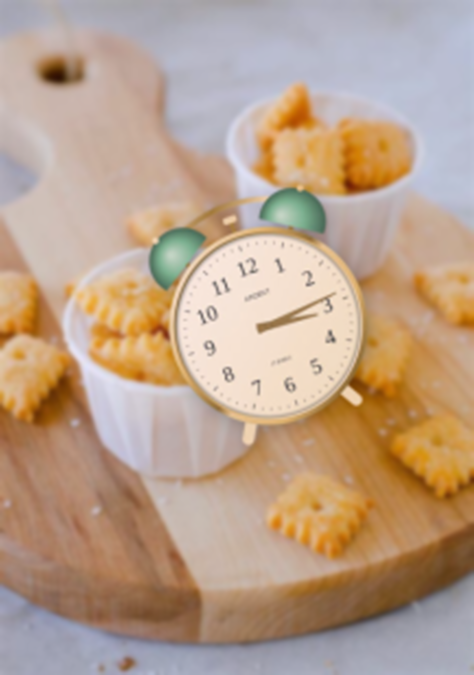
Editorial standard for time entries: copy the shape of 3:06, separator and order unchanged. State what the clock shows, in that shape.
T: 3:14
